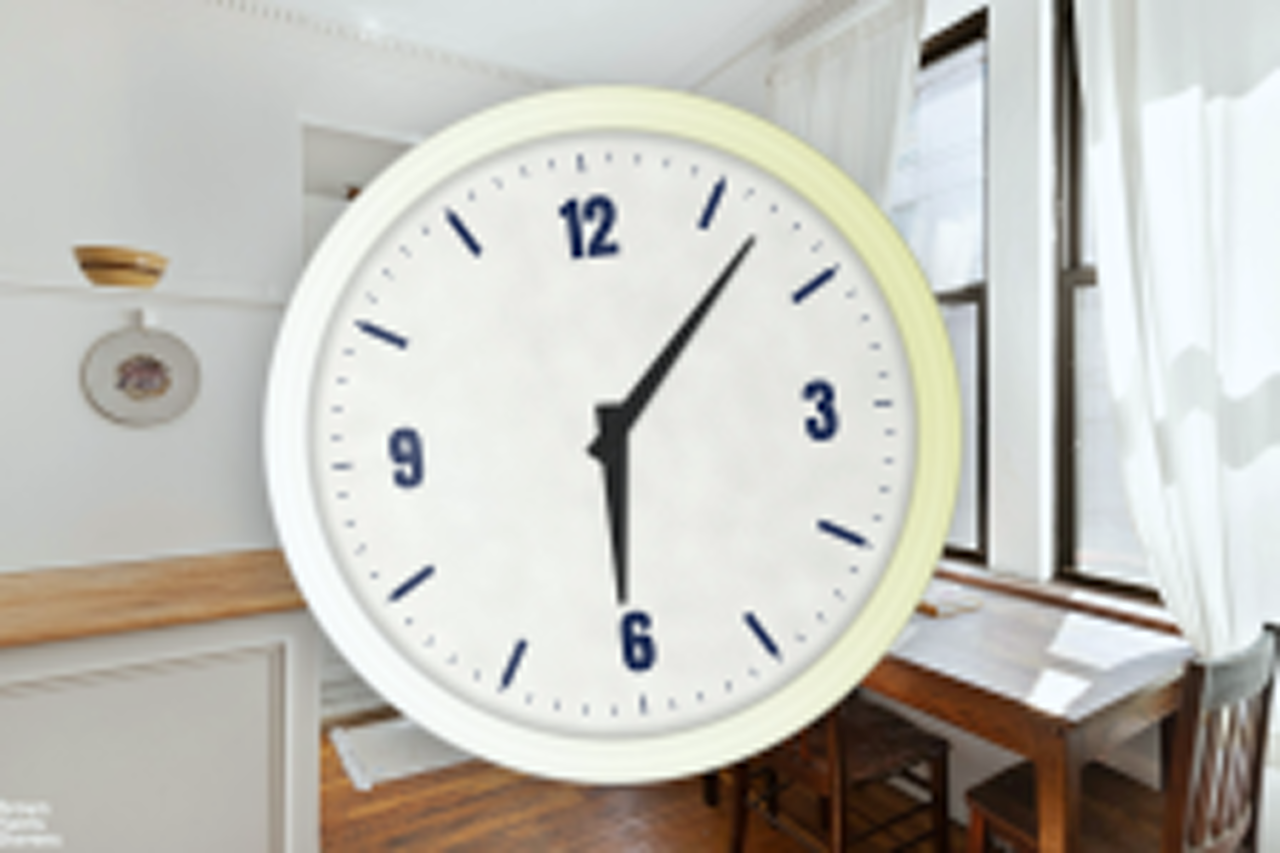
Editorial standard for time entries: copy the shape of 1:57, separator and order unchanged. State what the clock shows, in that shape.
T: 6:07
